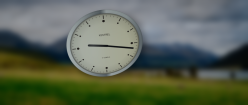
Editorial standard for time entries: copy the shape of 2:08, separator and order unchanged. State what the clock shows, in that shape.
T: 9:17
